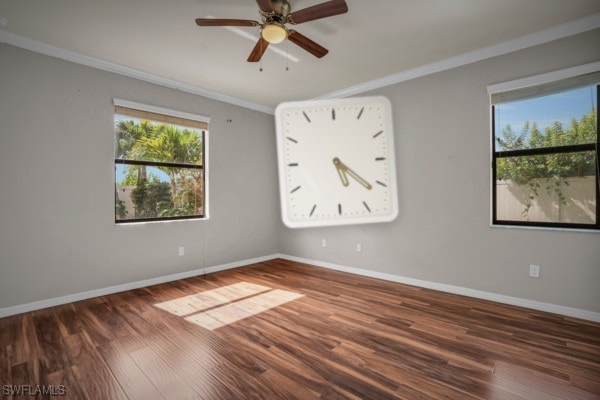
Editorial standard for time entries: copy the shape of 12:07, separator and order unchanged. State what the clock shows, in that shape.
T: 5:22
